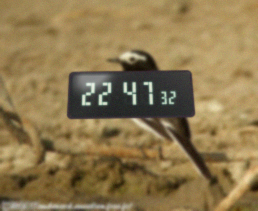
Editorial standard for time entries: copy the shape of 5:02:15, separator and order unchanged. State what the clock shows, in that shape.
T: 22:47:32
